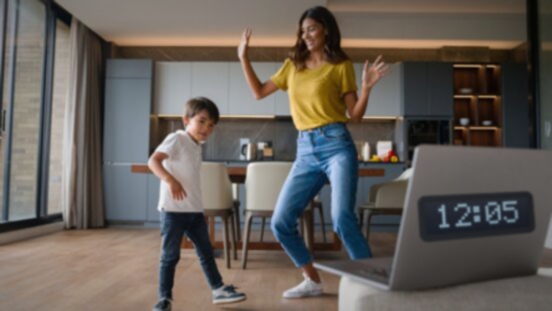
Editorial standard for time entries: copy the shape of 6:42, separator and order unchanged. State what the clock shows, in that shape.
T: 12:05
